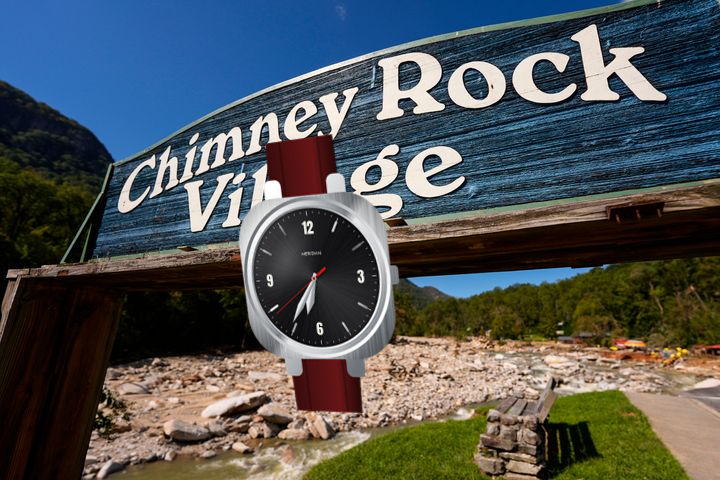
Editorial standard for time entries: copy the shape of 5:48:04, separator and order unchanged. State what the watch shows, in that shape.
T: 6:35:39
